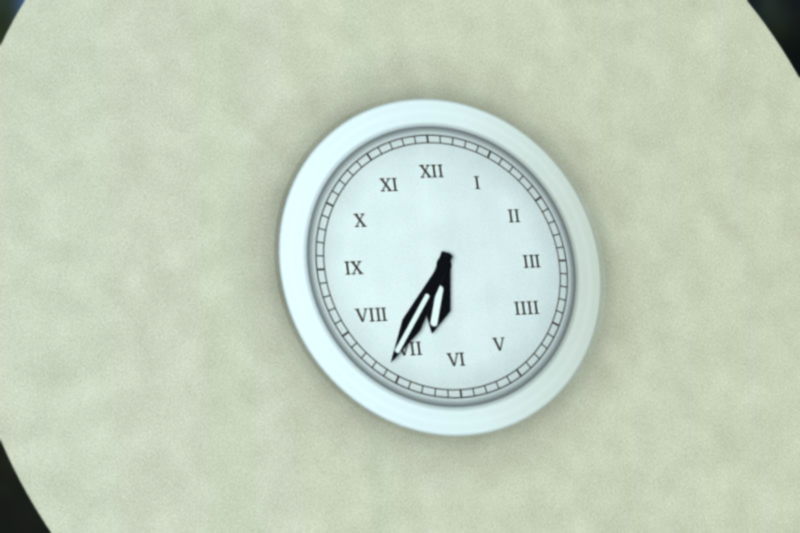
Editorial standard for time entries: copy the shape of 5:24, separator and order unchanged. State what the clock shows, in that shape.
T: 6:36
